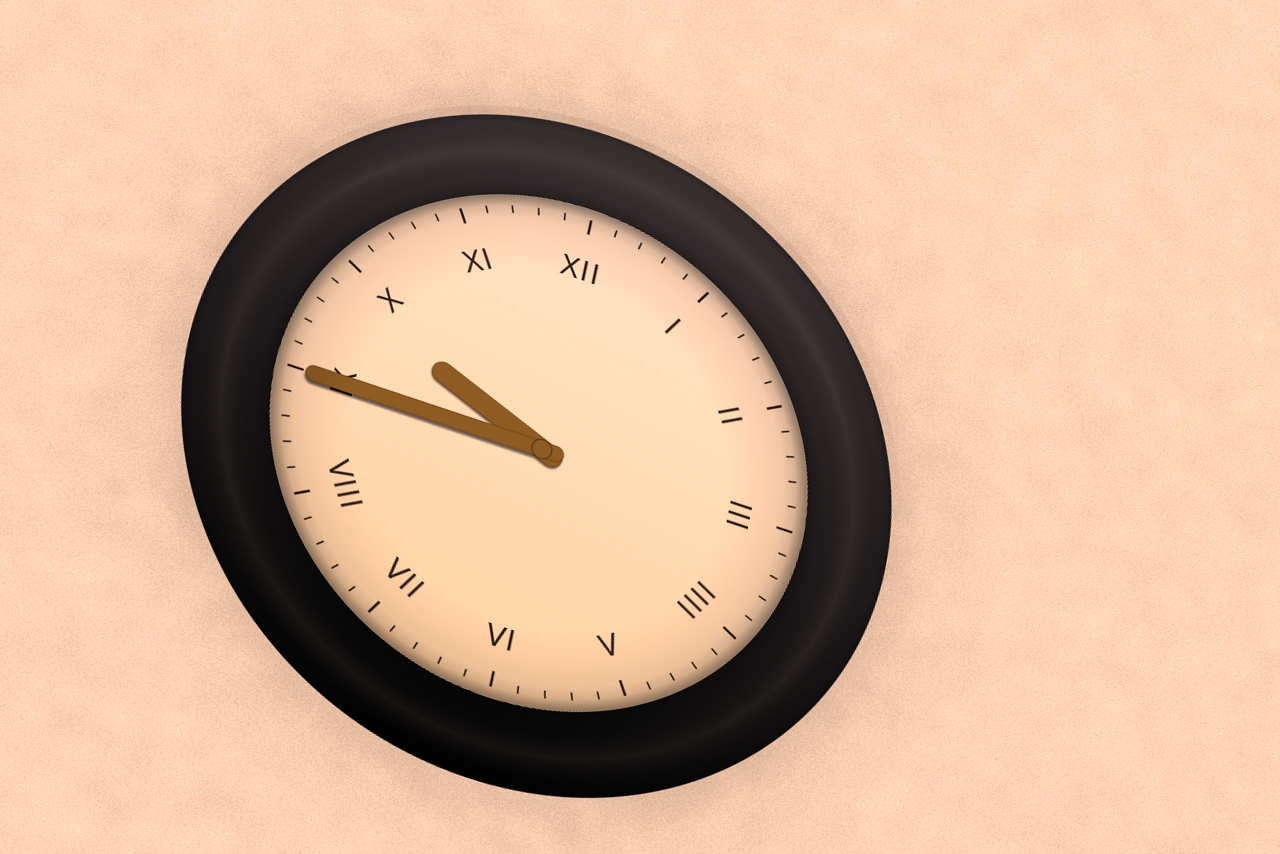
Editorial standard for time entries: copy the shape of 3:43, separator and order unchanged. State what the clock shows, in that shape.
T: 9:45
